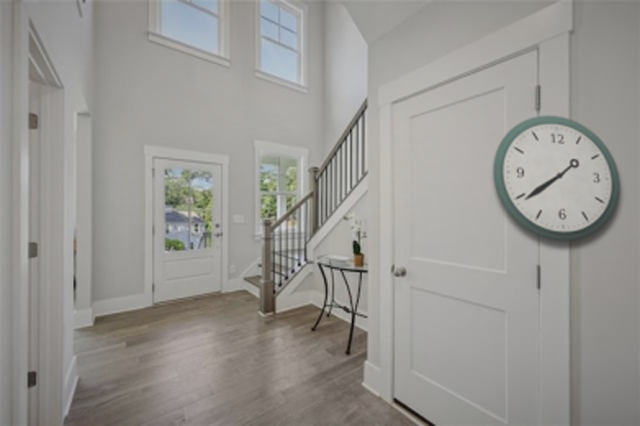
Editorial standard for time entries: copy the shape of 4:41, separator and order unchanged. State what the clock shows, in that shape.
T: 1:39
